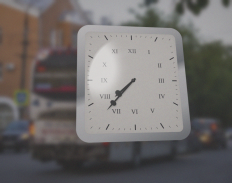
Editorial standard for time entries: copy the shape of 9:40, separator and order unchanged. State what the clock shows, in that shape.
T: 7:37
